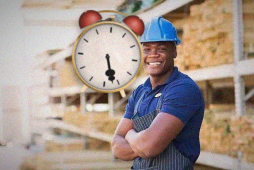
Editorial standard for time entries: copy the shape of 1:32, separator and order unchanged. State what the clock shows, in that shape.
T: 5:27
